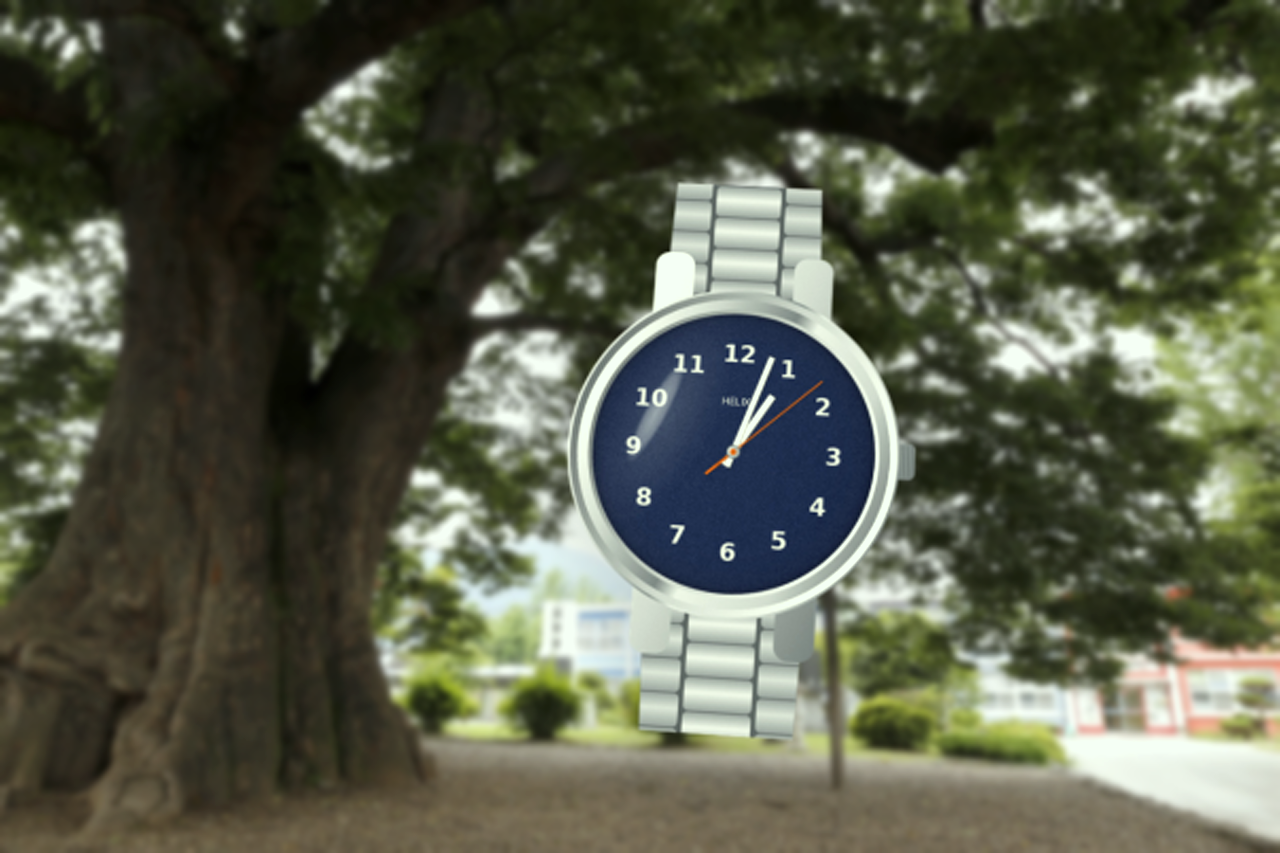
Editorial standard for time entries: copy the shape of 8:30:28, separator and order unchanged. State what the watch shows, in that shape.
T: 1:03:08
